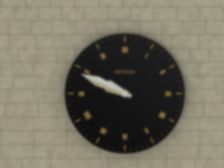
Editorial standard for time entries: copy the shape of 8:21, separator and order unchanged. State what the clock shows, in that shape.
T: 9:49
